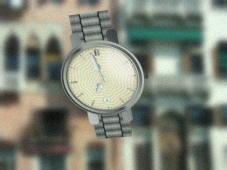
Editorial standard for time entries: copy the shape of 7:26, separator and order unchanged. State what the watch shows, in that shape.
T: 6:58
